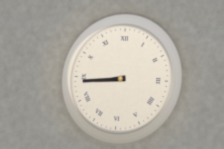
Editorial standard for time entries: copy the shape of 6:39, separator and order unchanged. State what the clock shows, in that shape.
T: 8:44
